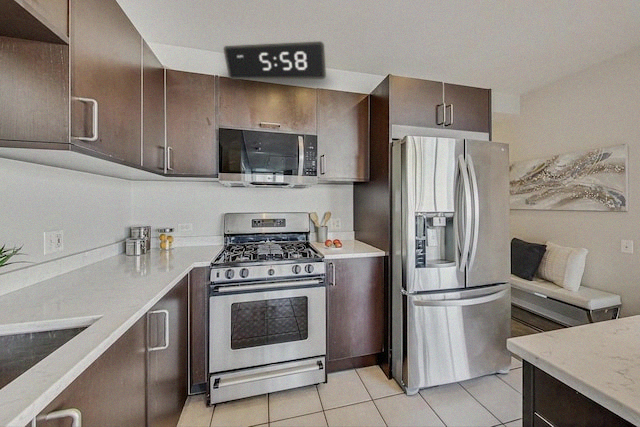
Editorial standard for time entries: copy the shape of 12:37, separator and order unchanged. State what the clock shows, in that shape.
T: 5:58
